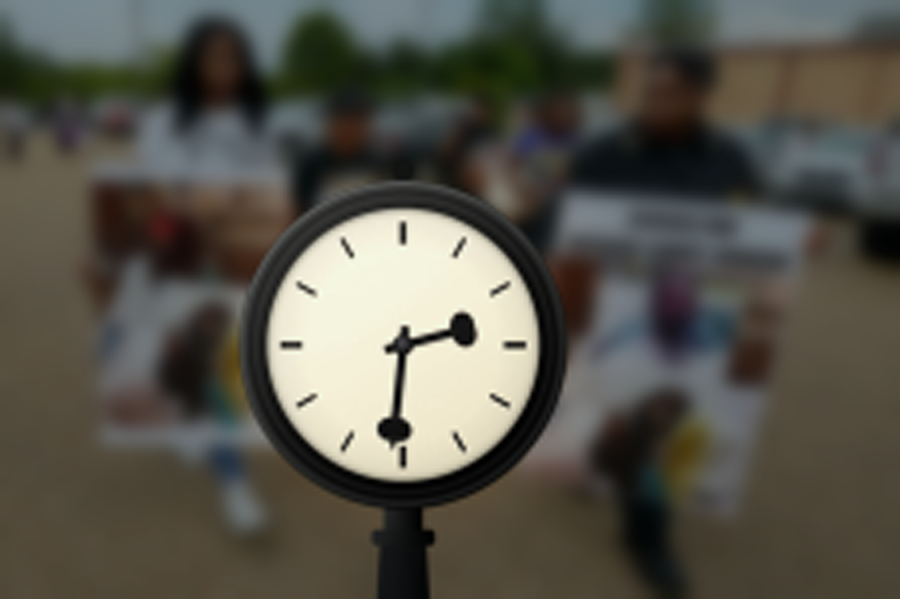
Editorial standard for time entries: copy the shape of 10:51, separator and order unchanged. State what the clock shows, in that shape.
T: 2:31
